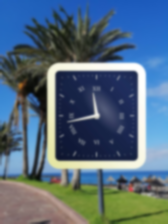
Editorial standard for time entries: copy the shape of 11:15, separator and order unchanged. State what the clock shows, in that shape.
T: 11:43
